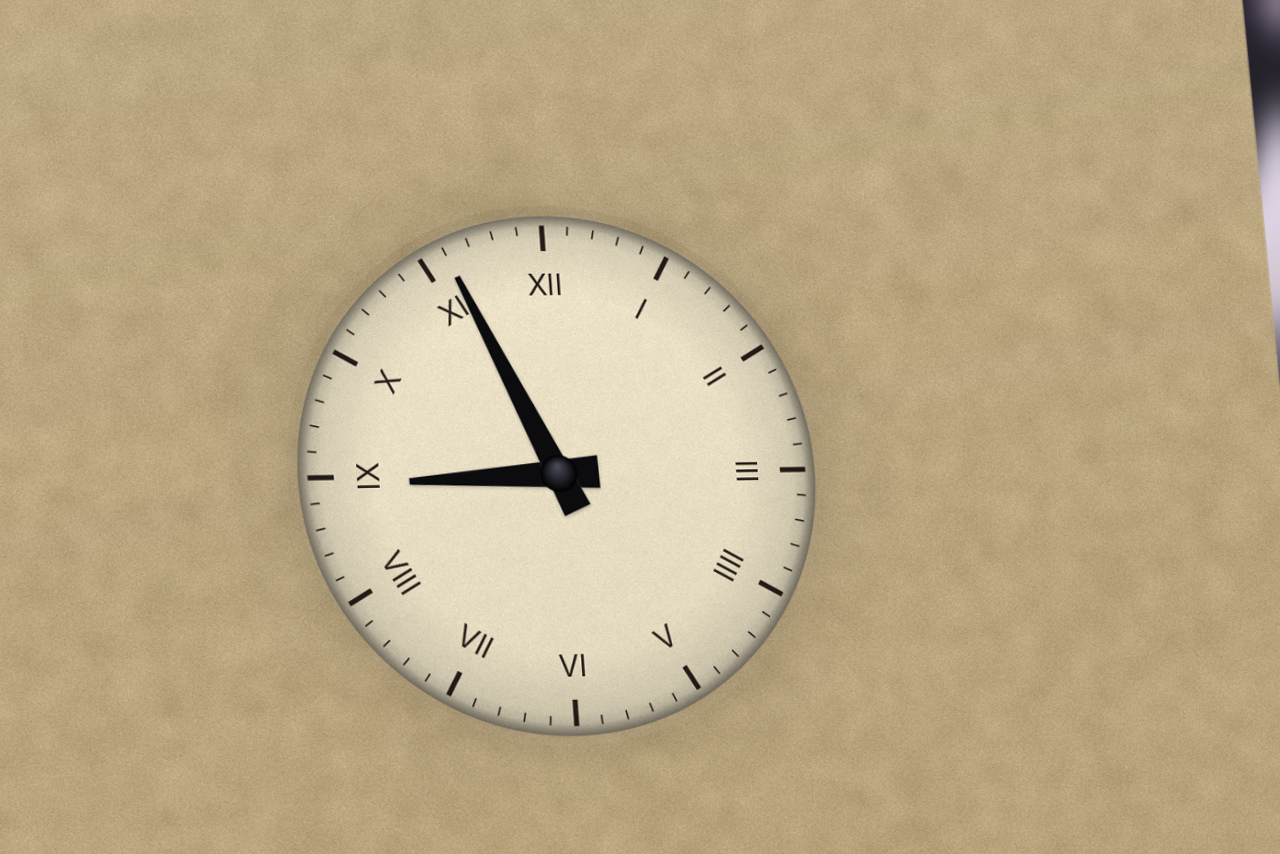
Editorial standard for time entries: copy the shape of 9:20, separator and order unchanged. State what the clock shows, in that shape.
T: 8:56
